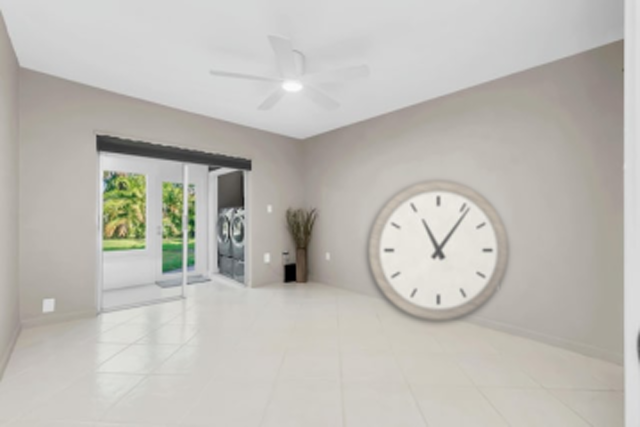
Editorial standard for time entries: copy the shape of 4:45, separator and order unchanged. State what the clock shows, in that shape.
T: 11:06
